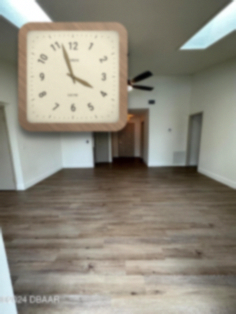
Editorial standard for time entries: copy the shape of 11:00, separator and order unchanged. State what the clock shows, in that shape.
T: 3:57
